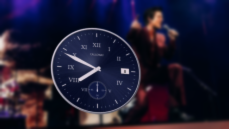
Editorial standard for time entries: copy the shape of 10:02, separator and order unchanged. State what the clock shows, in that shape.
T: 7:49
